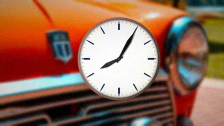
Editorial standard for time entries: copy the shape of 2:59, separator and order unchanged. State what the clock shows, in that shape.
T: 8:05
